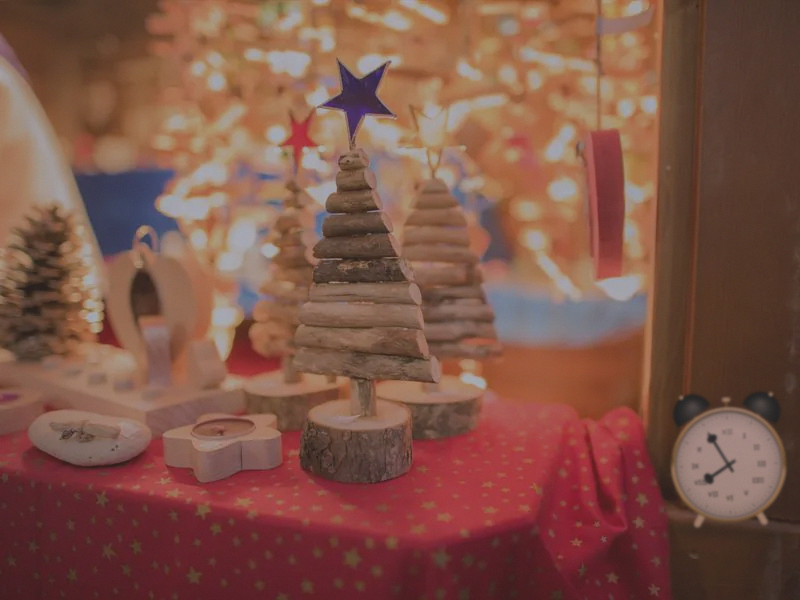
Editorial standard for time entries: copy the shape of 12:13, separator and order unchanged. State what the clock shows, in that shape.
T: 7:55
